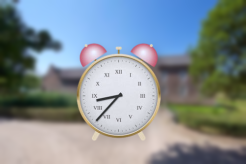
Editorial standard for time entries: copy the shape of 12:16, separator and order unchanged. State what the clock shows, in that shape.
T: 8:37
